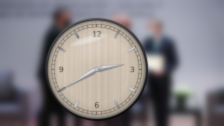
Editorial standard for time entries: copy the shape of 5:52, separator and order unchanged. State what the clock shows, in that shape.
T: 2:40
